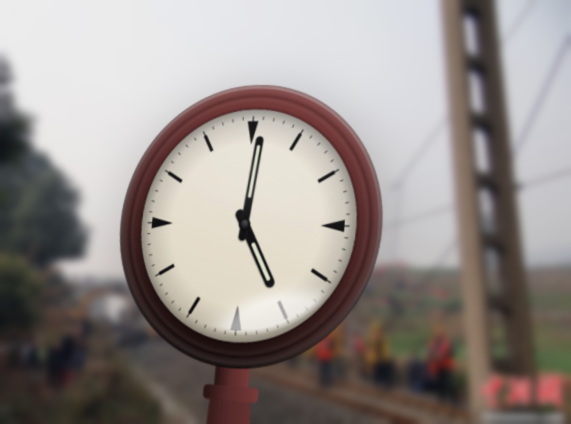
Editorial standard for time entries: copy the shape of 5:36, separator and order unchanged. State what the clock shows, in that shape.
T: 5:01
